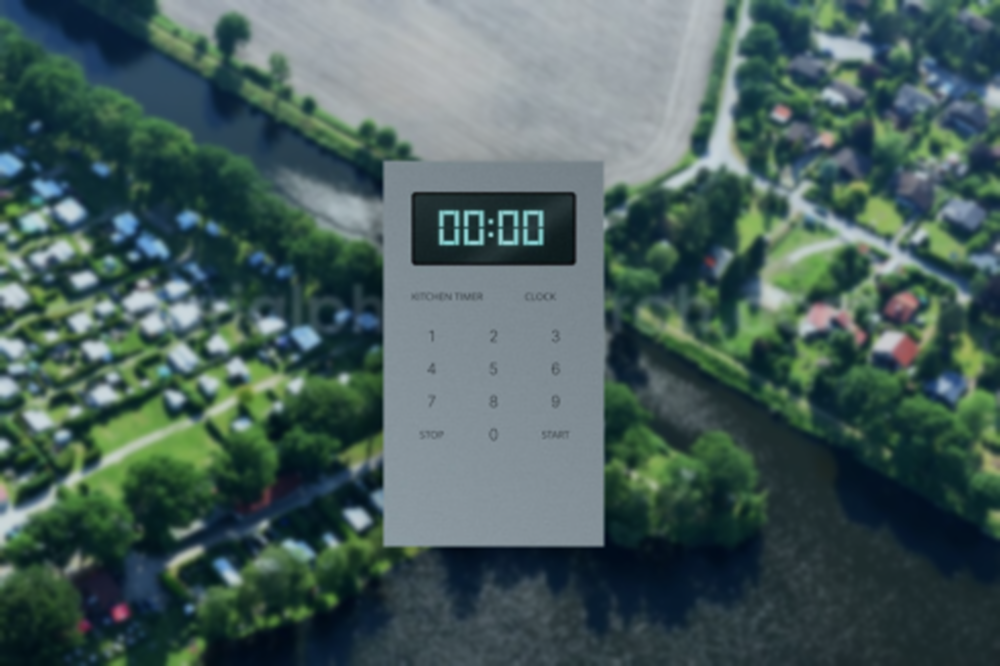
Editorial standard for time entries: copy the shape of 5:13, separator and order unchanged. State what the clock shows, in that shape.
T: 0:00
